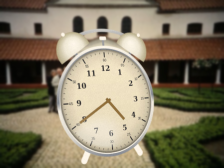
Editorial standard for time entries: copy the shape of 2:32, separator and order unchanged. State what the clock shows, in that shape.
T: 4:40
